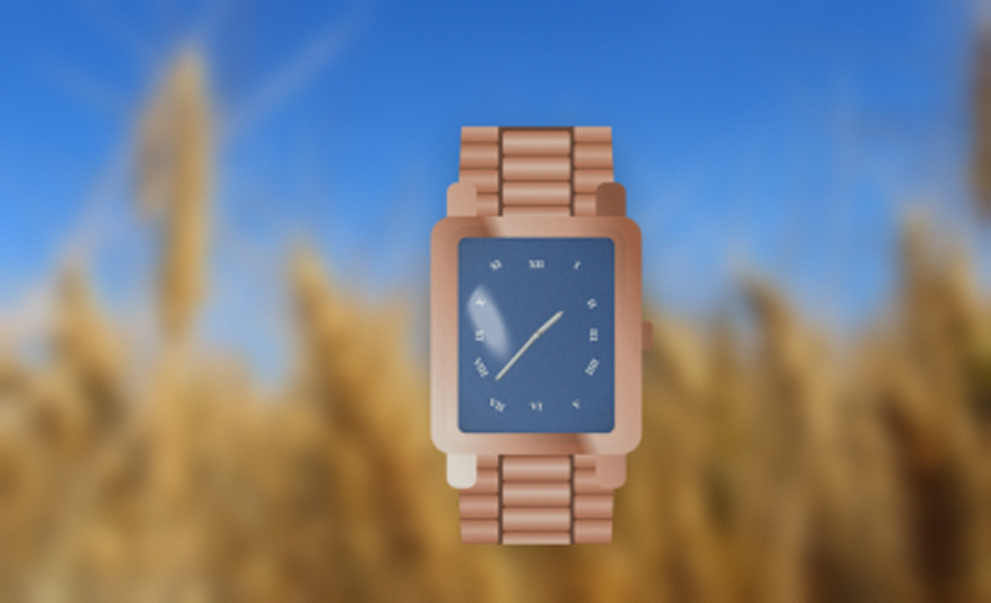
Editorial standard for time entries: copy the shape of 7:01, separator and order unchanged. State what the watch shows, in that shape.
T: 1:37
